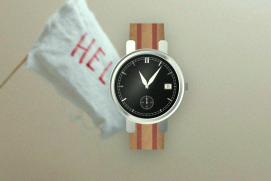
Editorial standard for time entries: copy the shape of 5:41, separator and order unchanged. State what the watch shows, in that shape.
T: 11:06
